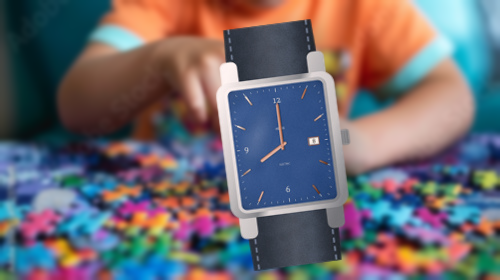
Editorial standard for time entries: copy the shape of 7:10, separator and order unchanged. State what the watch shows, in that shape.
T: 8:00
